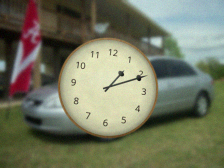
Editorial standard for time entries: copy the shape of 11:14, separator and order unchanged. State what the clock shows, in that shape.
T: 1:11
